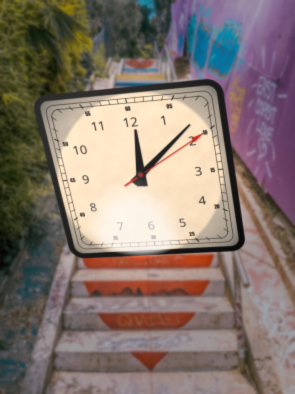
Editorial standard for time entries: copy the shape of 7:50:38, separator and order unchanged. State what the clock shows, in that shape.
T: 12:08:10
